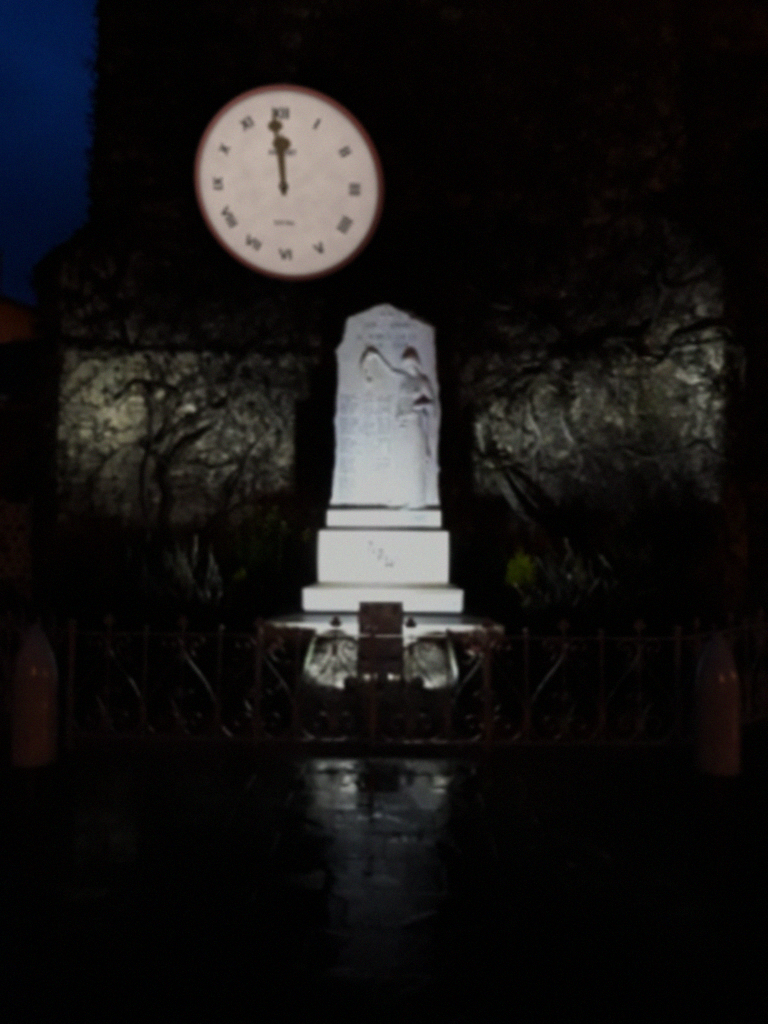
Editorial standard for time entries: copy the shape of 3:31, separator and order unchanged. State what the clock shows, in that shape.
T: 11:59
